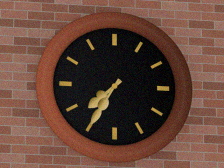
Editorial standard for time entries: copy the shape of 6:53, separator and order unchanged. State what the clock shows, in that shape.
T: 7:35
